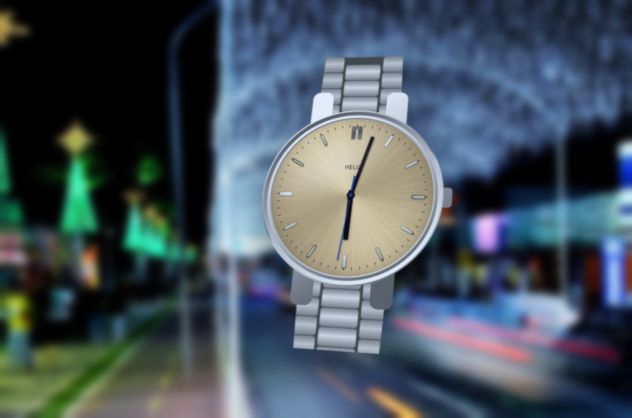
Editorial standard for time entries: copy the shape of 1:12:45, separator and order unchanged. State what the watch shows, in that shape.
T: 6:02:31
